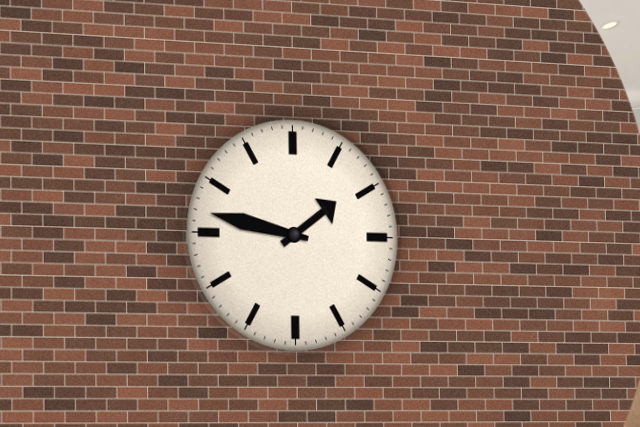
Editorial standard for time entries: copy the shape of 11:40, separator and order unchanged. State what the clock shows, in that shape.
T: 1:47
